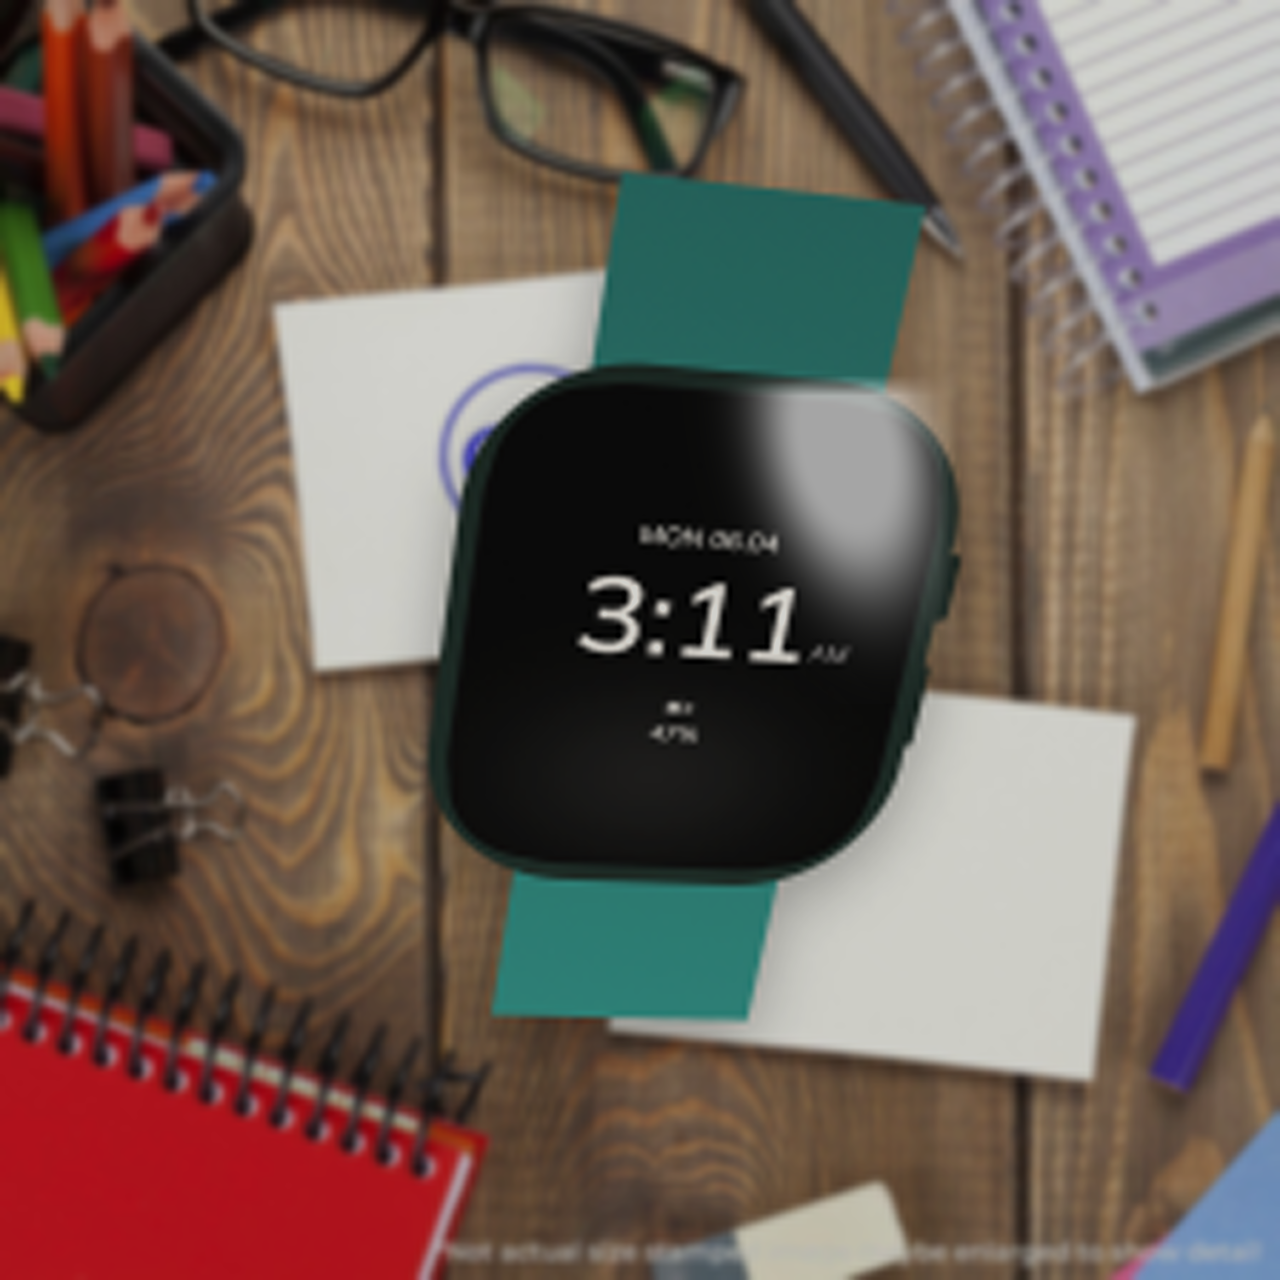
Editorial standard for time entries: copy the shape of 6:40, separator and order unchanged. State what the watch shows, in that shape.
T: 3:11
